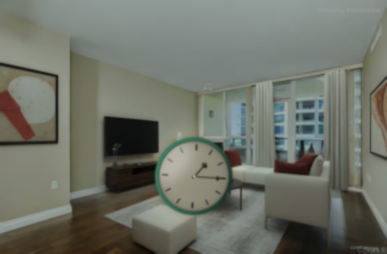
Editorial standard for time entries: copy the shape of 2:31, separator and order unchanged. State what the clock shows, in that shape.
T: 1:15
